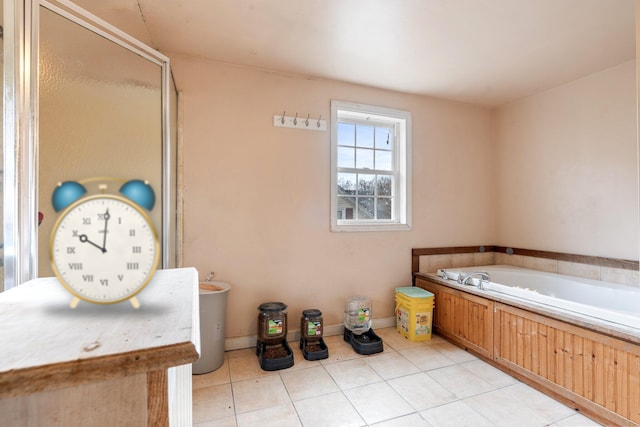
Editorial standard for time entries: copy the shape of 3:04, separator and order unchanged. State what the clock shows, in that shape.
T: 10:01
